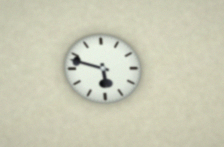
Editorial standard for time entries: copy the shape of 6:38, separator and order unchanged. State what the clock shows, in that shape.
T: 5:48
